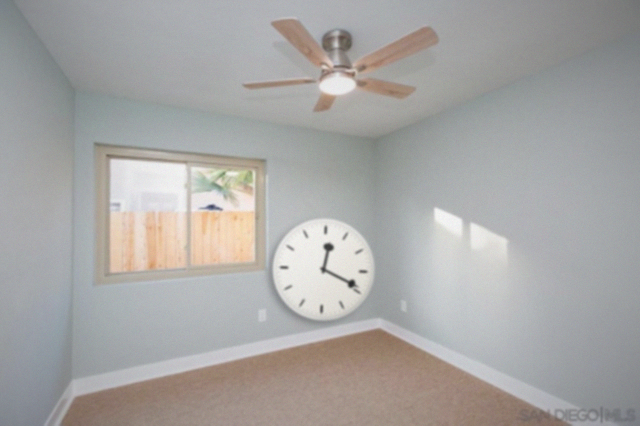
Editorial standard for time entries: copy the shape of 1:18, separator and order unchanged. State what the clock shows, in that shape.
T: 12:19
